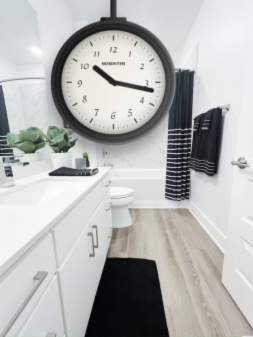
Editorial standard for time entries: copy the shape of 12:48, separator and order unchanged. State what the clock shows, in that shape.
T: 10:17
